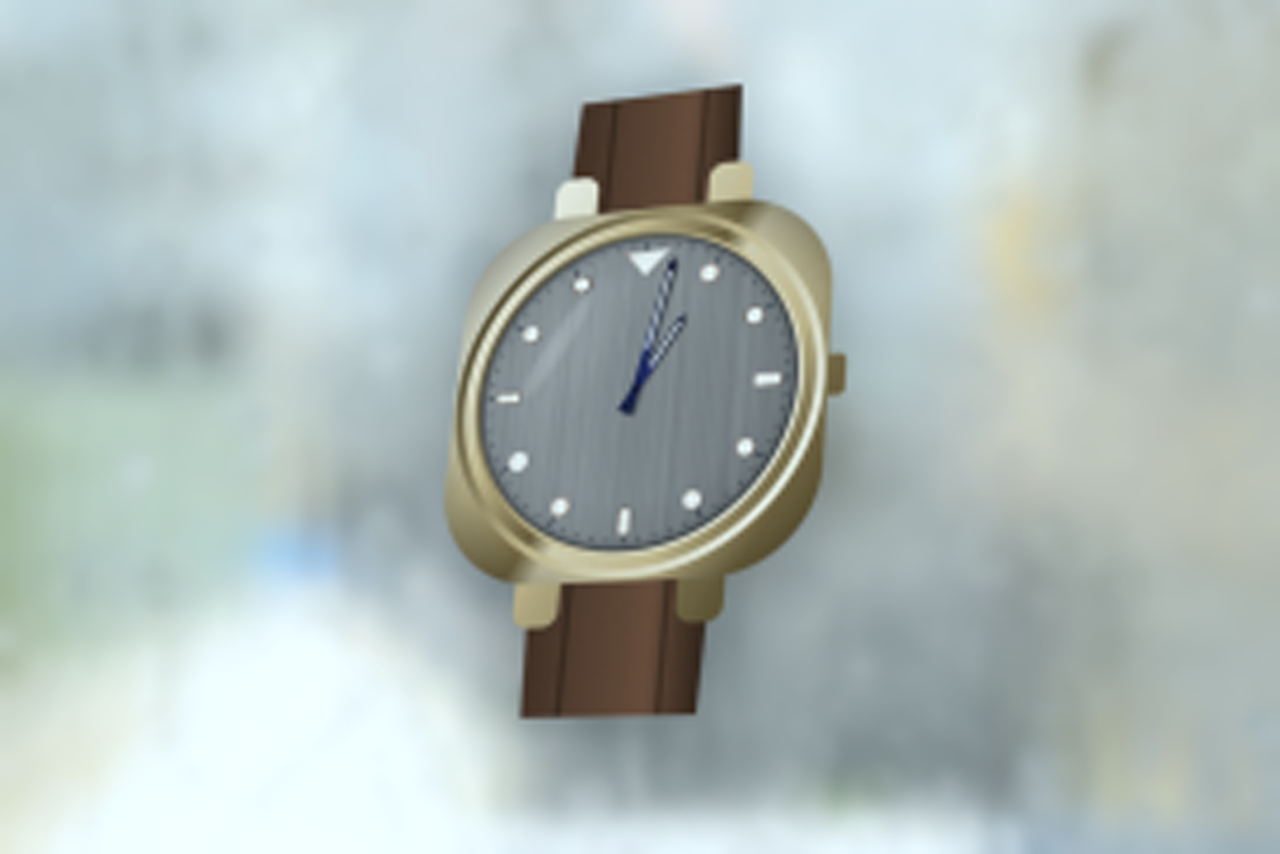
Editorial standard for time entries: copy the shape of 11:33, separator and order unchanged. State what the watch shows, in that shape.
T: 1:02
